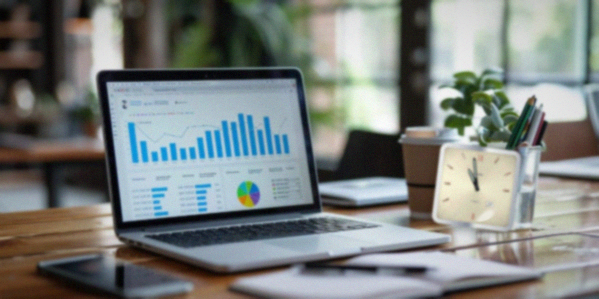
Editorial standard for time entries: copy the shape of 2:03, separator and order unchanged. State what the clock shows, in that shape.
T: 10:58
